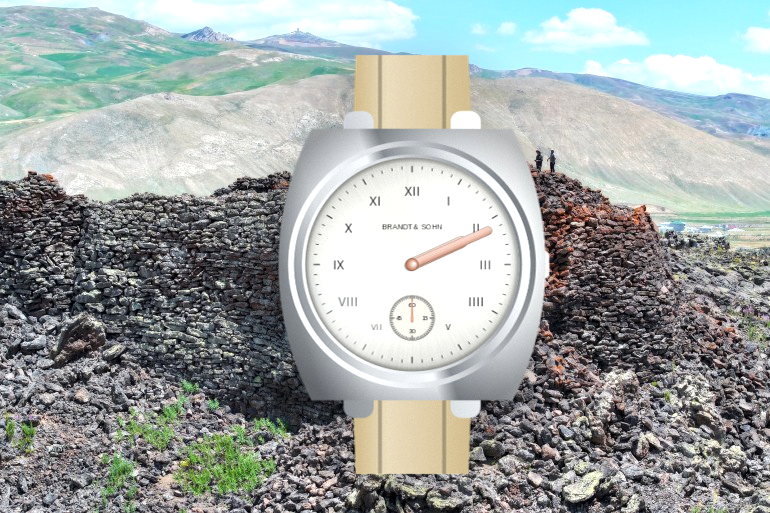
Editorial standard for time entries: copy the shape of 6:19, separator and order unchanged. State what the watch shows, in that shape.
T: 2:11
